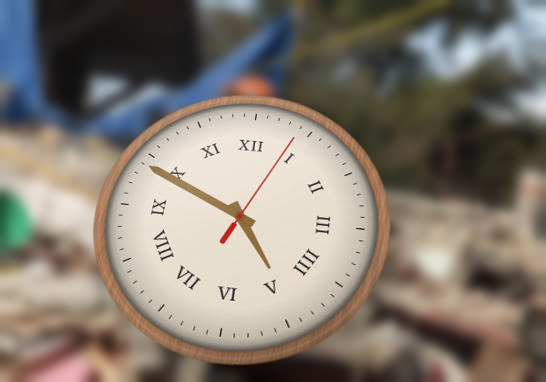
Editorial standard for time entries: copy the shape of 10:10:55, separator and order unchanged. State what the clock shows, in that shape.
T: 4:49:04
